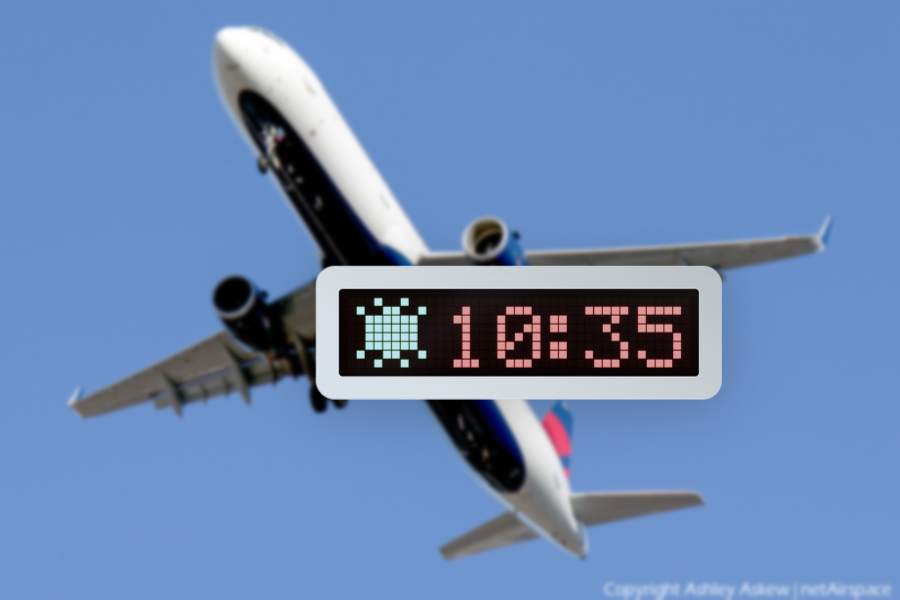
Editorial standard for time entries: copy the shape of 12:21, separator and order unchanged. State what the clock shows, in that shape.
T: 10:35
